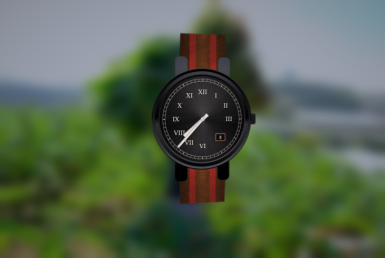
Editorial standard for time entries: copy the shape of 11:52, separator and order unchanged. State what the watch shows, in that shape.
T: 7:37
